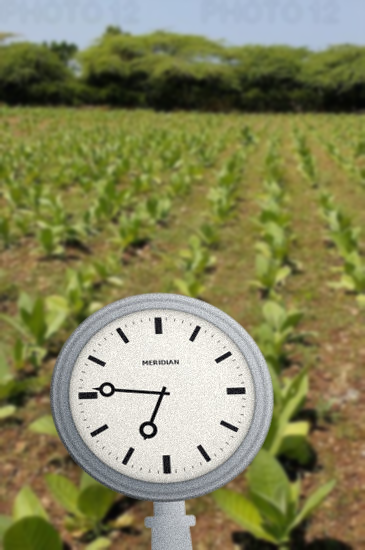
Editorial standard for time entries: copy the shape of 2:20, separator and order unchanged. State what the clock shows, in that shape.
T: 6:46
